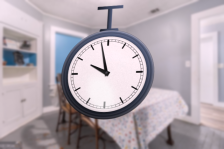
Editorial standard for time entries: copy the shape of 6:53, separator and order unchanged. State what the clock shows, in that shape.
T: 9:58
